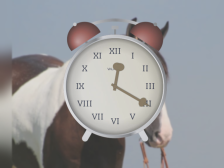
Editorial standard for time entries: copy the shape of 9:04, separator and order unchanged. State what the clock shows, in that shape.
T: 12:20
